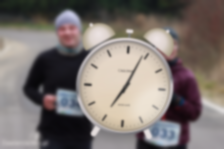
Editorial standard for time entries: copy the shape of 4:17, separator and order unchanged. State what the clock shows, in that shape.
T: 7:04
